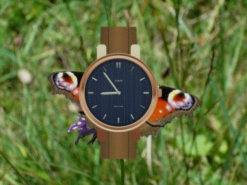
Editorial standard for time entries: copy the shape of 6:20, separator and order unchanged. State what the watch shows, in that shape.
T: 8:54
